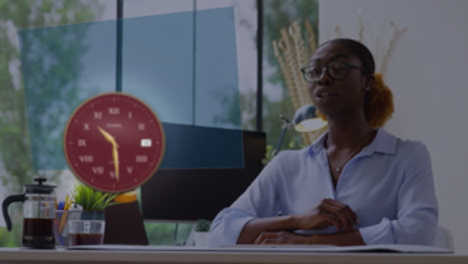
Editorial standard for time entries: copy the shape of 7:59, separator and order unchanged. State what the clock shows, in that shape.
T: 10:29
